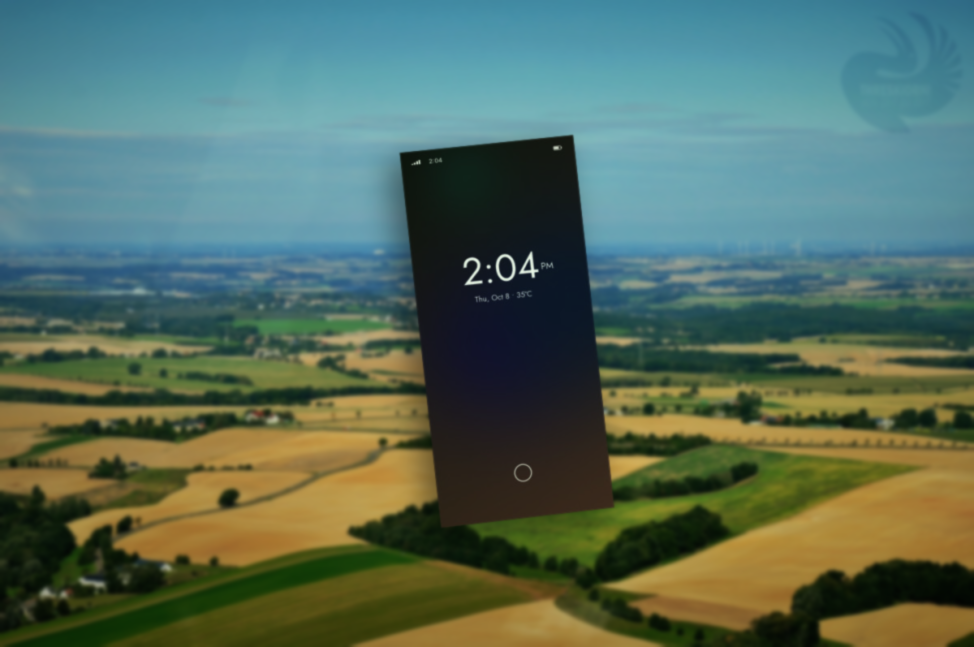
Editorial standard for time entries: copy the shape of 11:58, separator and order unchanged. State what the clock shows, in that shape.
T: 2:04
